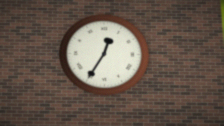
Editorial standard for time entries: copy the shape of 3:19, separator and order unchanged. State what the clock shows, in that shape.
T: 12:35
